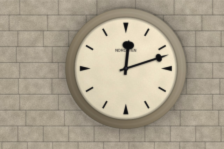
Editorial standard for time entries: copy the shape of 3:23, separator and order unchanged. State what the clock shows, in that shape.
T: 12:12
